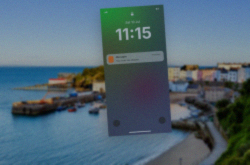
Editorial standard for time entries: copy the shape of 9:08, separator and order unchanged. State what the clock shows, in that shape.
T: 11:15
